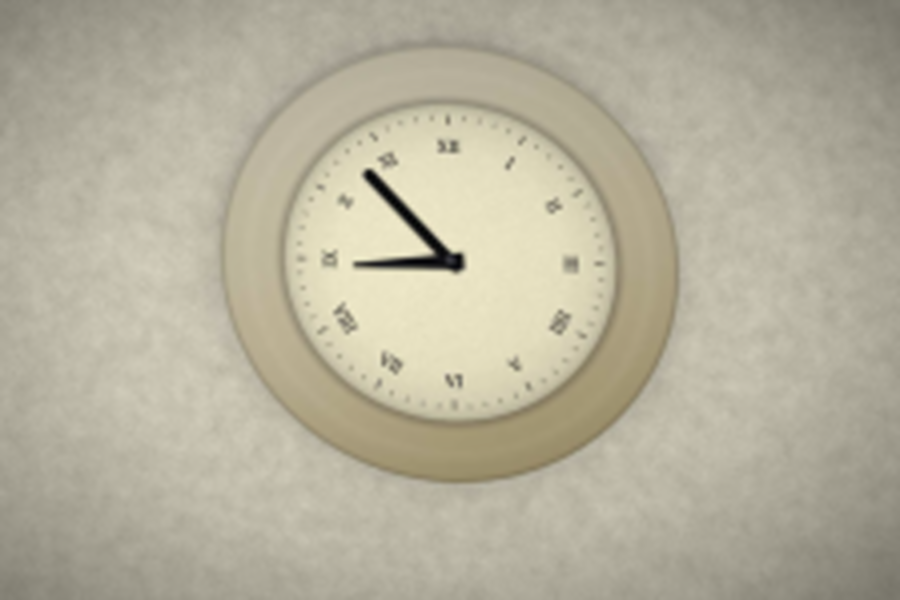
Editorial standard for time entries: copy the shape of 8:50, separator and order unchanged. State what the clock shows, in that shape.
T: 8:53
